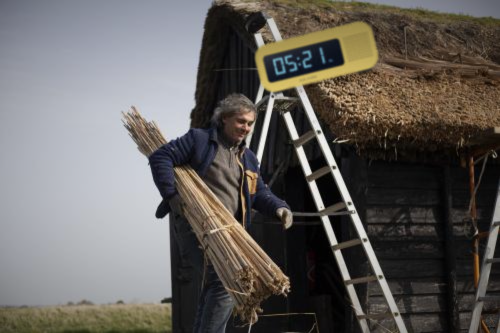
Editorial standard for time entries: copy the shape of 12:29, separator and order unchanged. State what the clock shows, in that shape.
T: 5:21
